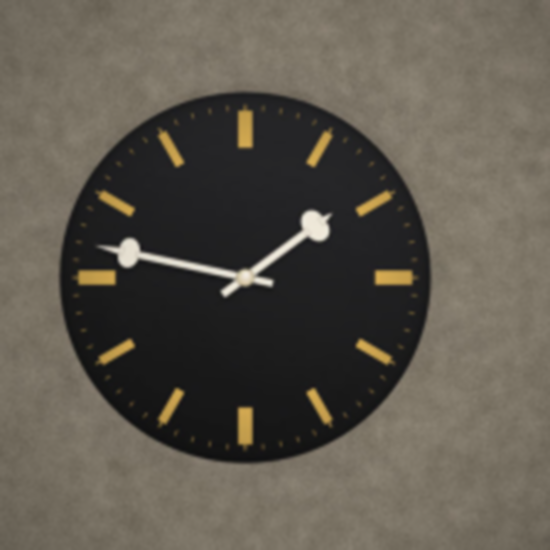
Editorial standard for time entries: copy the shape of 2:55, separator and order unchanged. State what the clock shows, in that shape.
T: 1:47
